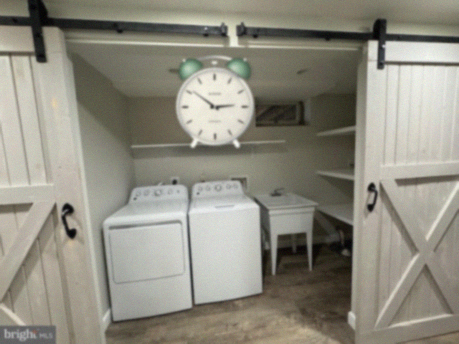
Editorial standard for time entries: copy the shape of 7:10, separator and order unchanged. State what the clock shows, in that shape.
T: 2:51
